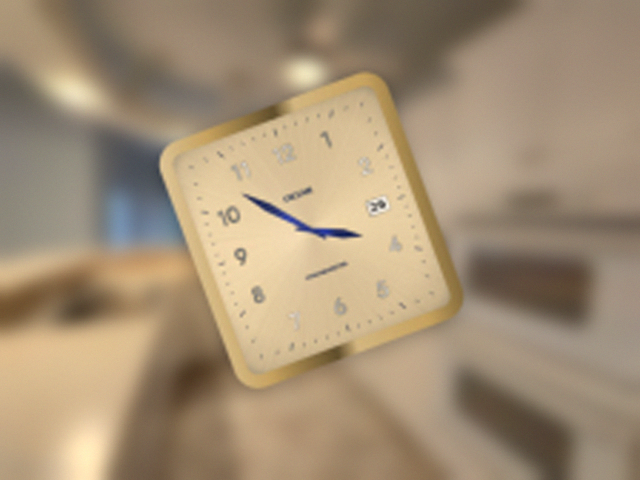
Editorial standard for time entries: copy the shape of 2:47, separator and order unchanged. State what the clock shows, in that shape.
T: 3:53
